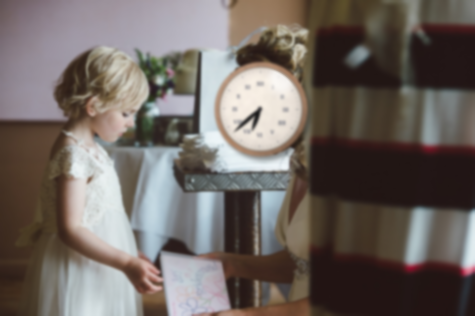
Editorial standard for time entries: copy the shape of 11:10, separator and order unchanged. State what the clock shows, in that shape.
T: 6:38
